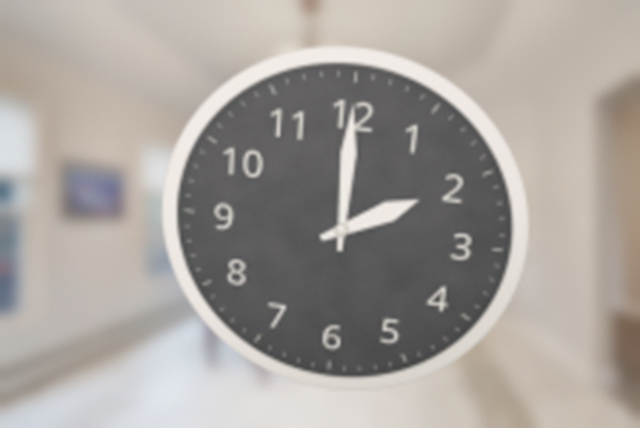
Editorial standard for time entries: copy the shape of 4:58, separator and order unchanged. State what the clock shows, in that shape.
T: 2:00
